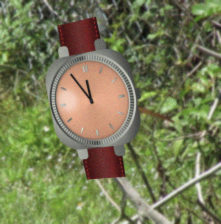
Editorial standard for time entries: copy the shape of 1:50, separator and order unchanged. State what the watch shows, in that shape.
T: 11:55
